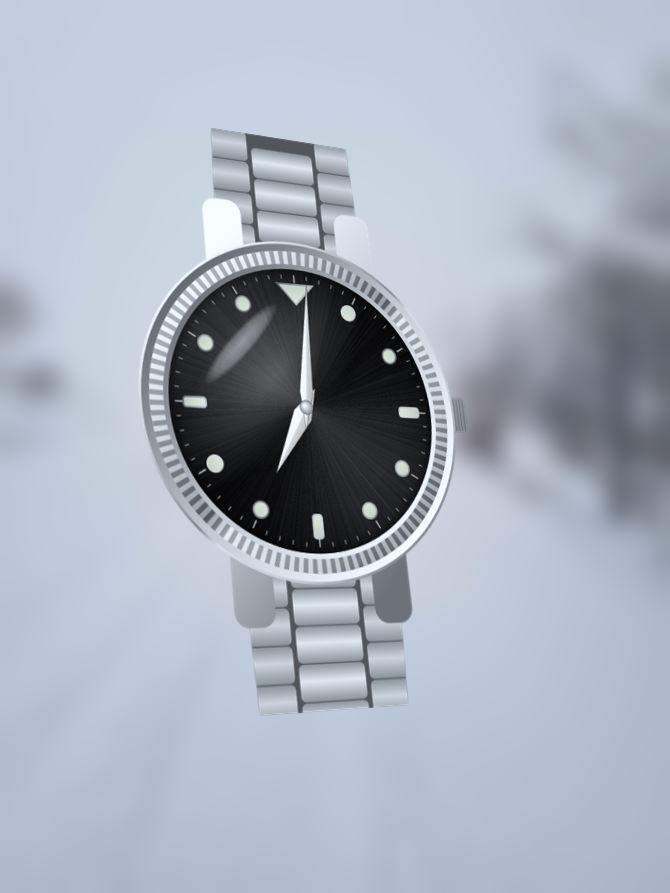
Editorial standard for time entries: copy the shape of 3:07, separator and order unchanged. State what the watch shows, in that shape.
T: 7:01
